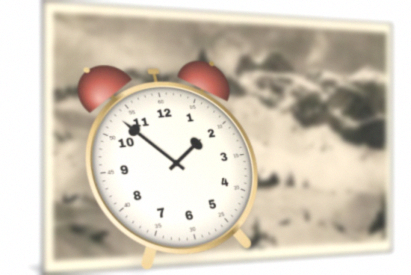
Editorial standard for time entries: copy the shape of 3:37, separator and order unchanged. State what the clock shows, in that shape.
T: 1:53
